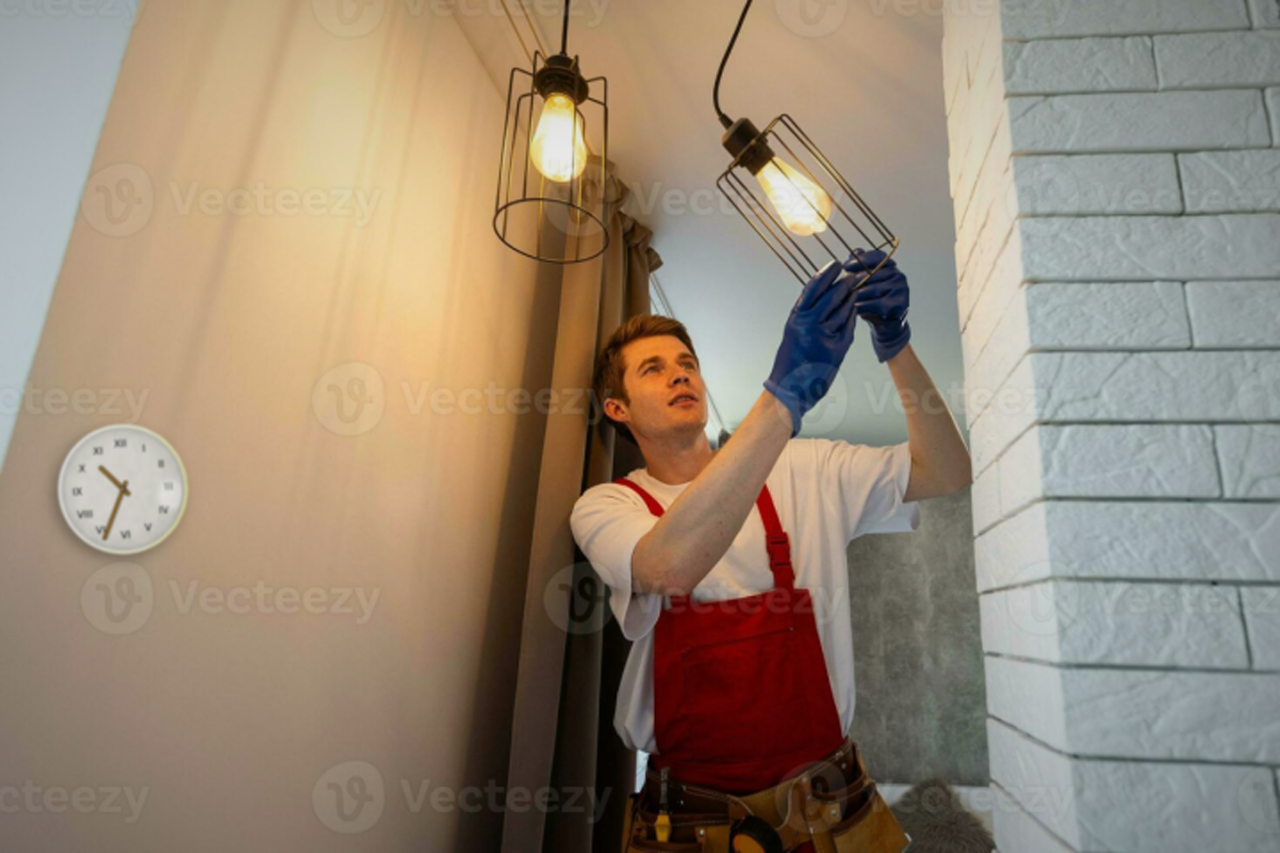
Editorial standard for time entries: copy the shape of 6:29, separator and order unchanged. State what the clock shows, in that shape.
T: 10:34
